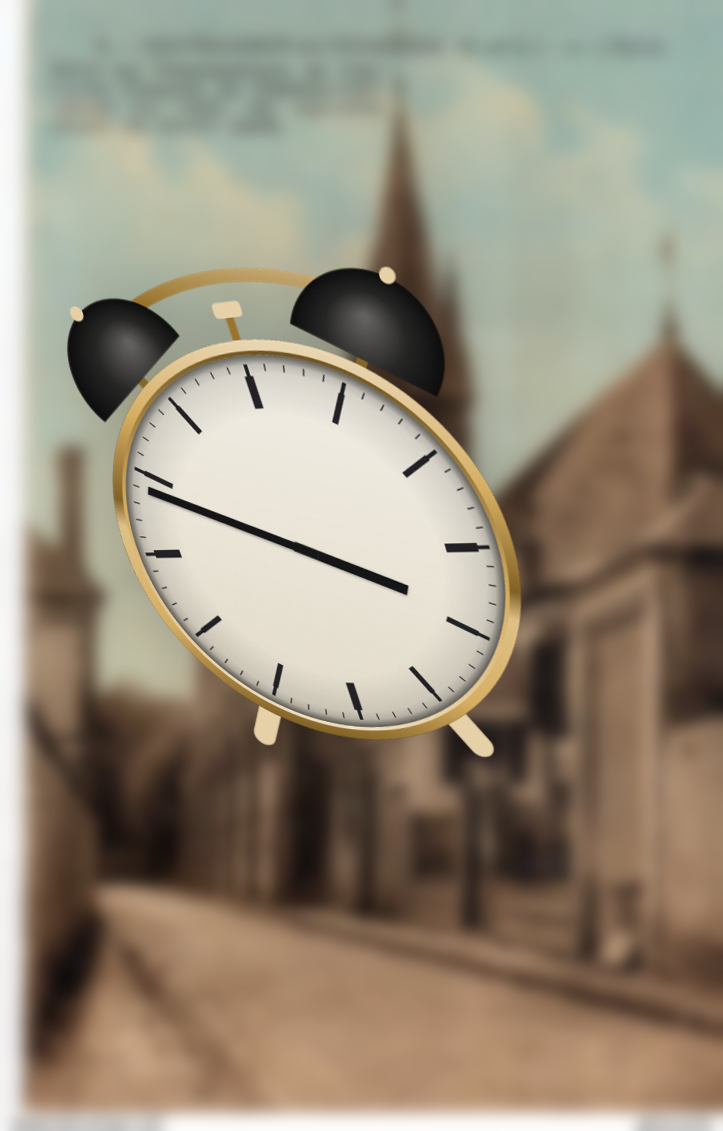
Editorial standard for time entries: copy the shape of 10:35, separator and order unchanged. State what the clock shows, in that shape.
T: 3:49
